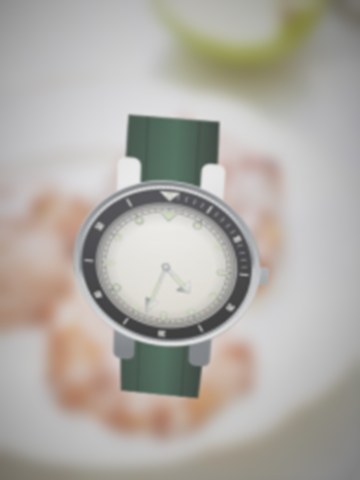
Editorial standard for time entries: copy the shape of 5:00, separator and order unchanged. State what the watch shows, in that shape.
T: 4:33
